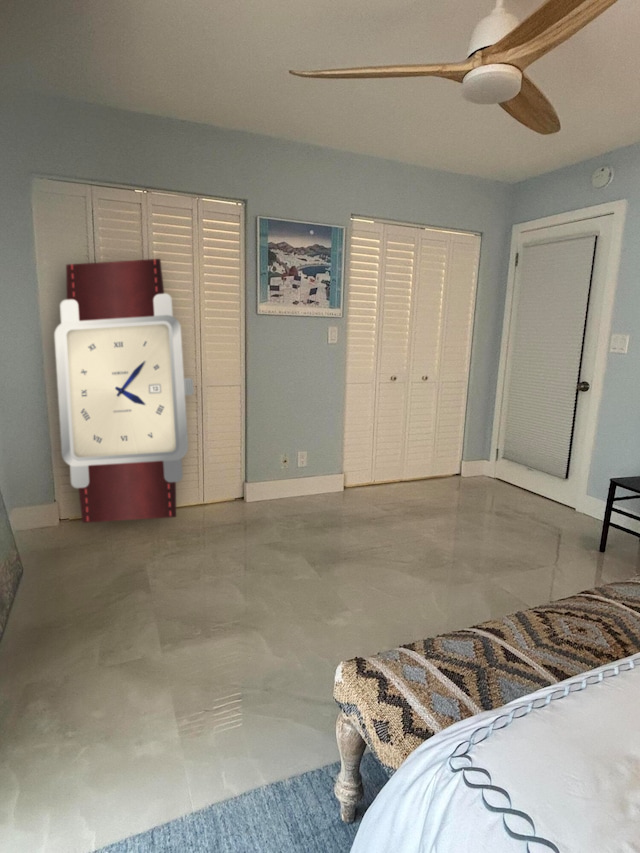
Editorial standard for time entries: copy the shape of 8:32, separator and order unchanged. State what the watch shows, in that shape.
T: 4:07
